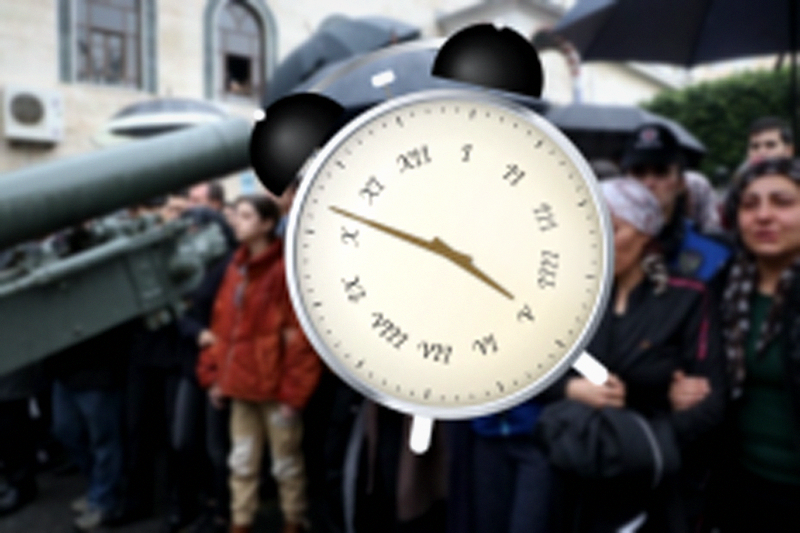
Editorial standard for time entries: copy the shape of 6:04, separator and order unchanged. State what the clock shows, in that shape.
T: 4:52
